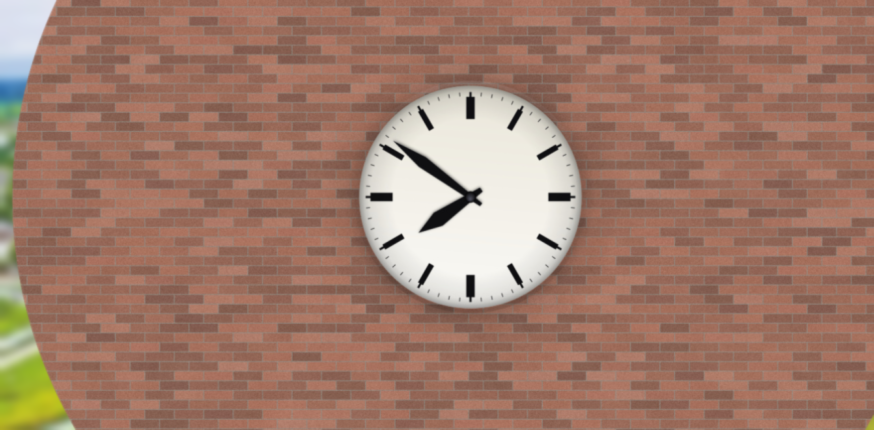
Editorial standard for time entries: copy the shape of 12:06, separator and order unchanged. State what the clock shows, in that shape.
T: 7:51
